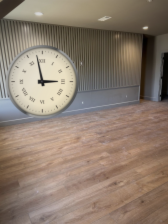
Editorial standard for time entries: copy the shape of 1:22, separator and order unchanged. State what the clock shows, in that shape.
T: 2:58
